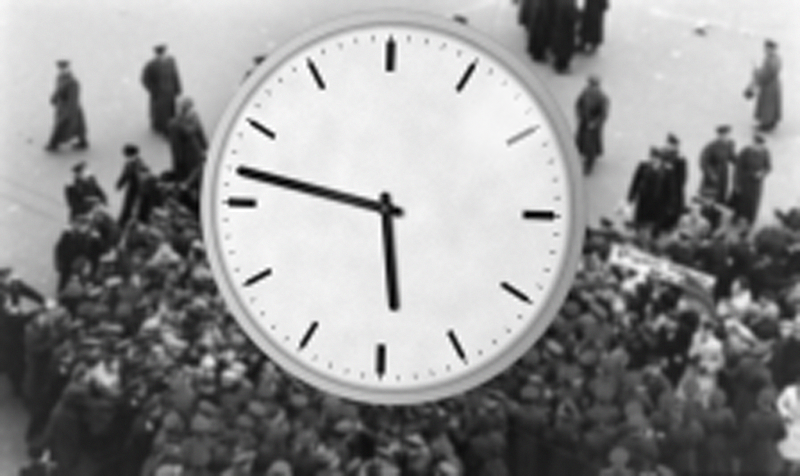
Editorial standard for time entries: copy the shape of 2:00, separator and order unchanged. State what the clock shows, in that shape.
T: 5:47
